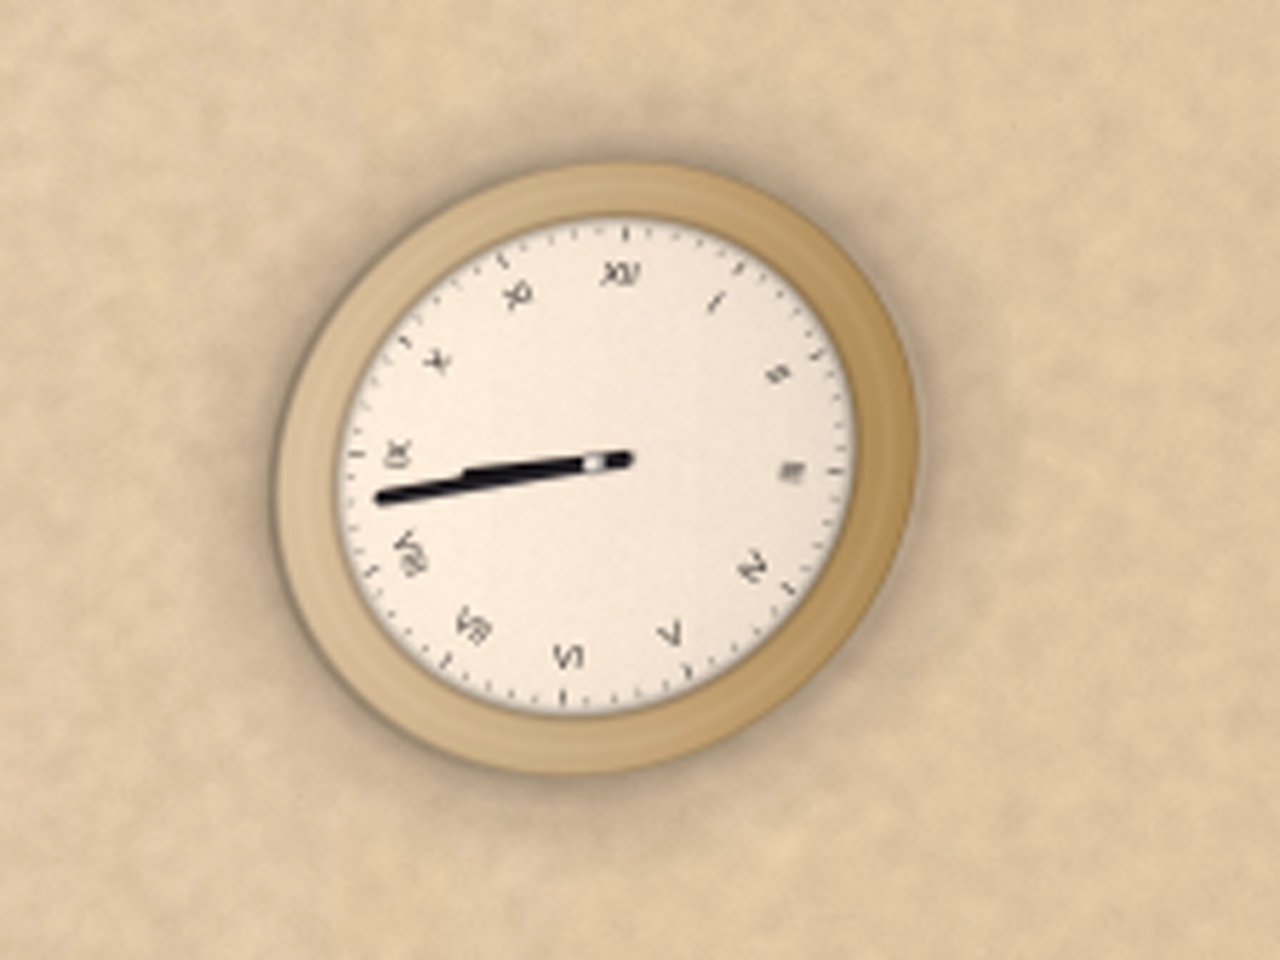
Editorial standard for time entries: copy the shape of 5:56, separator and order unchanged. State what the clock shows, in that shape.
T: 8:43
